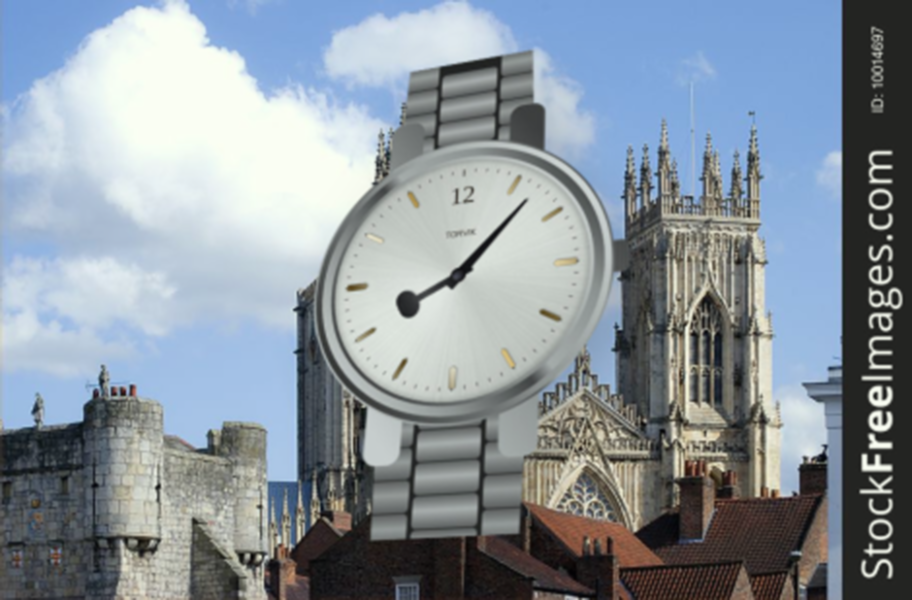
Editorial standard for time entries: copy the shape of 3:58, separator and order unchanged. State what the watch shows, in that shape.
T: 8:07
